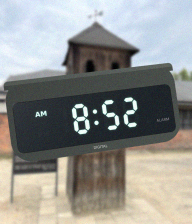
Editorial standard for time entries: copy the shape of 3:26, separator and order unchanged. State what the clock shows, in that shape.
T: 8:52
